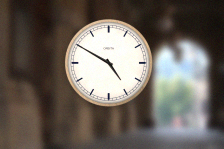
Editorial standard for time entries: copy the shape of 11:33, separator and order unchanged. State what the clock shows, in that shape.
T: 4:50
